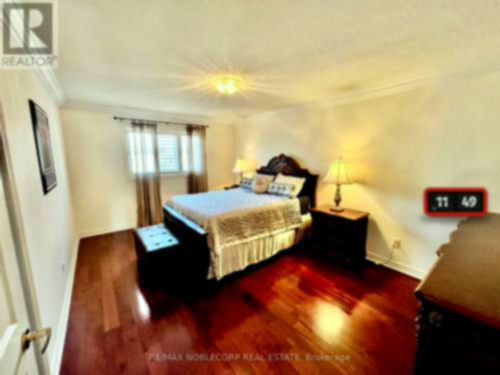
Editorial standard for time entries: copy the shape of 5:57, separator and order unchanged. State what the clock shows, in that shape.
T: 11:49
